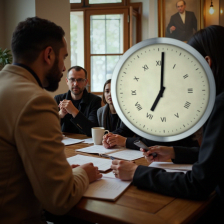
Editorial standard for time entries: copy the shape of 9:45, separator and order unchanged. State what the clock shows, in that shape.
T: 7:01
